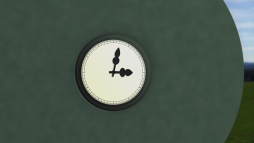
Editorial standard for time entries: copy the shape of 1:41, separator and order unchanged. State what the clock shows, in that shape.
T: 3:02
